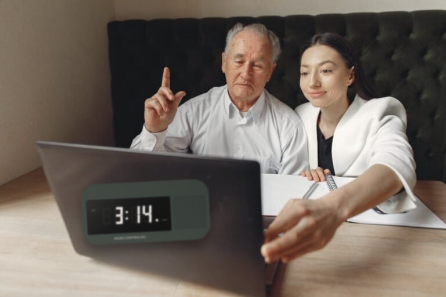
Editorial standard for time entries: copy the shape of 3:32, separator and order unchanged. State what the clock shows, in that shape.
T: 3:14
